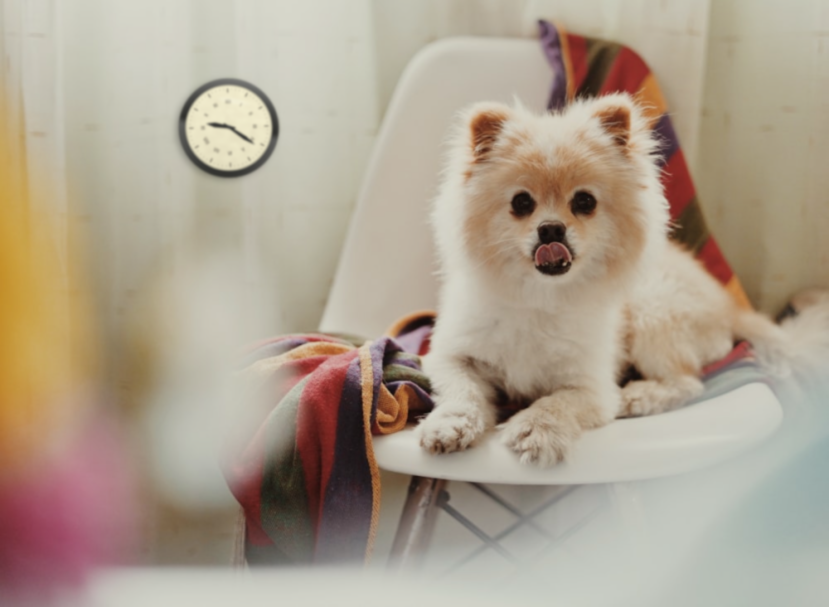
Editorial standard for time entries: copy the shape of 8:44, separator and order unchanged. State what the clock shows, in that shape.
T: 9:21
